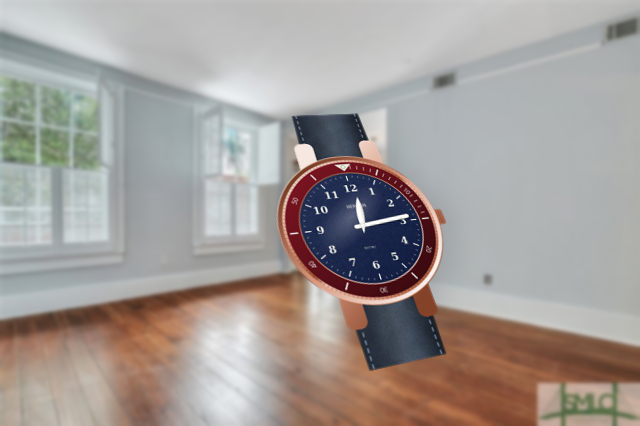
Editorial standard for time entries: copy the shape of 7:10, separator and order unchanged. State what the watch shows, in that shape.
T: 12:14
